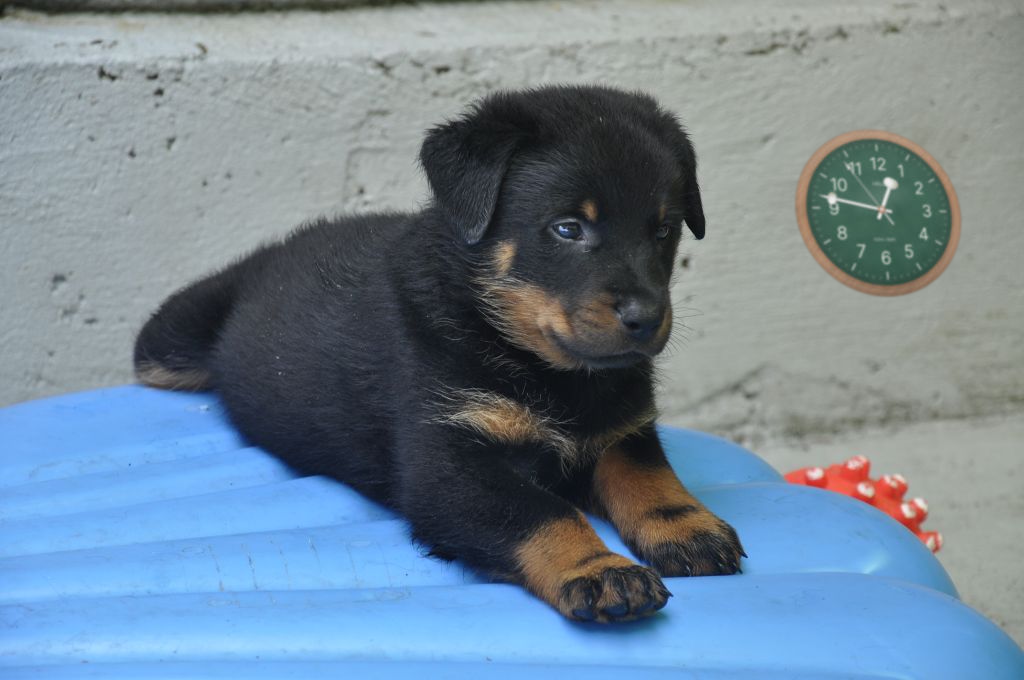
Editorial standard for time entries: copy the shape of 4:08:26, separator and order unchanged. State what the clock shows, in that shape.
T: 12:46:54
